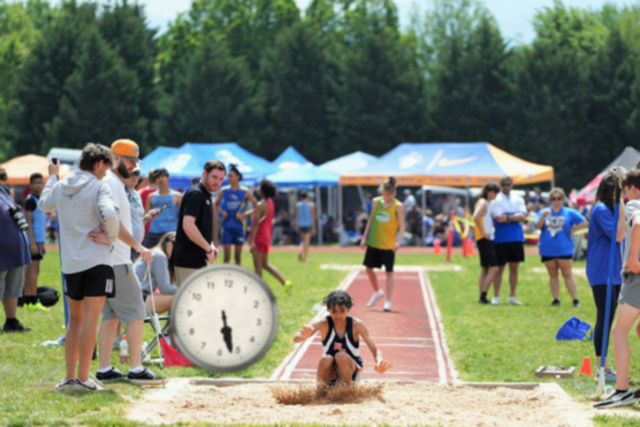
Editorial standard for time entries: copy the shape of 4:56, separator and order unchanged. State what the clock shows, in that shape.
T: 5:27
